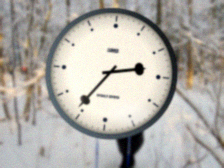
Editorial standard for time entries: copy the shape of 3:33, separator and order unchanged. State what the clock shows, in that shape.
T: 2:36
